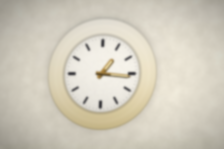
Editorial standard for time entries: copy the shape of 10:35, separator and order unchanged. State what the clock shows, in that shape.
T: 1:16
